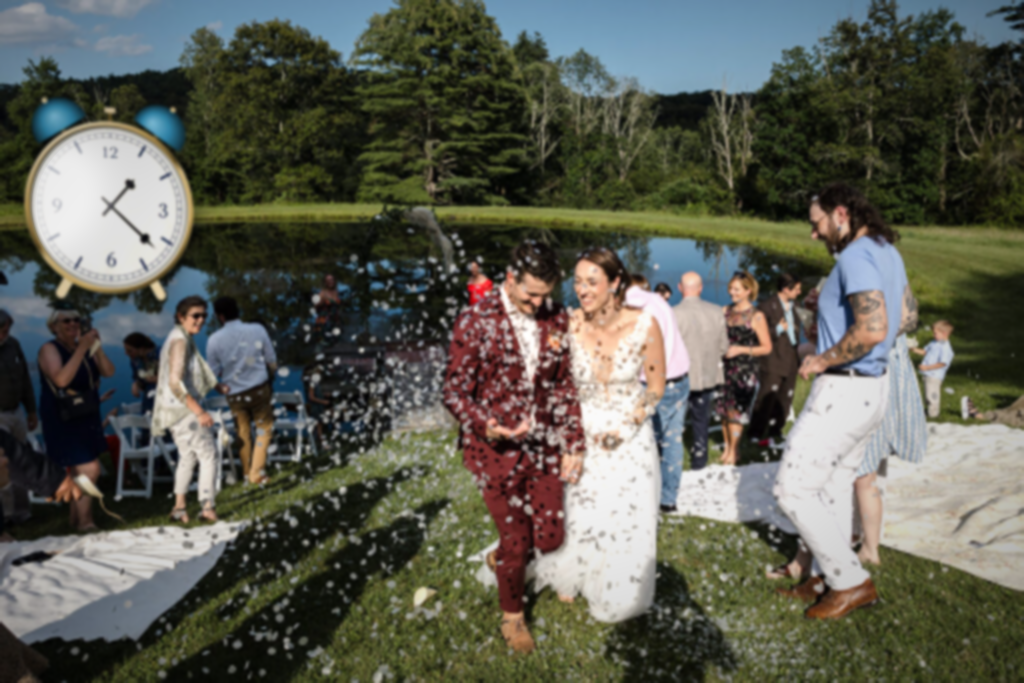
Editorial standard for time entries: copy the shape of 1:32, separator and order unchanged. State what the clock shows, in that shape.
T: 1:22
